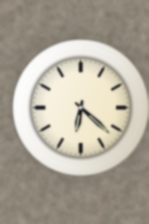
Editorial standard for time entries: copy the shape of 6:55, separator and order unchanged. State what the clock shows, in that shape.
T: 6:22
